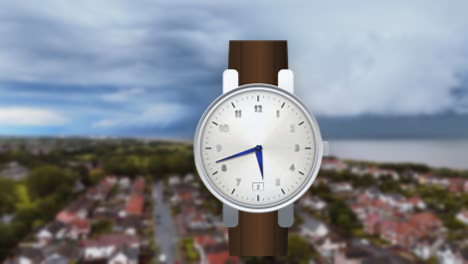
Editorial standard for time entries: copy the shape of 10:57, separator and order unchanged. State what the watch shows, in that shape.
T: 5:42
